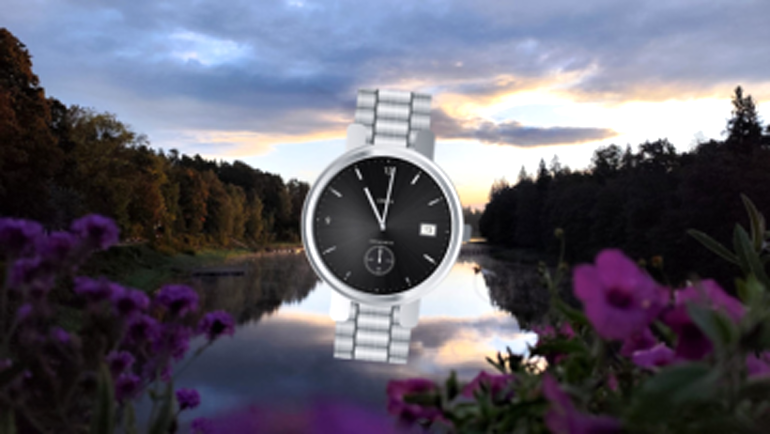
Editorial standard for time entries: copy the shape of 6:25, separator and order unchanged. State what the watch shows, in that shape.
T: 11:01
